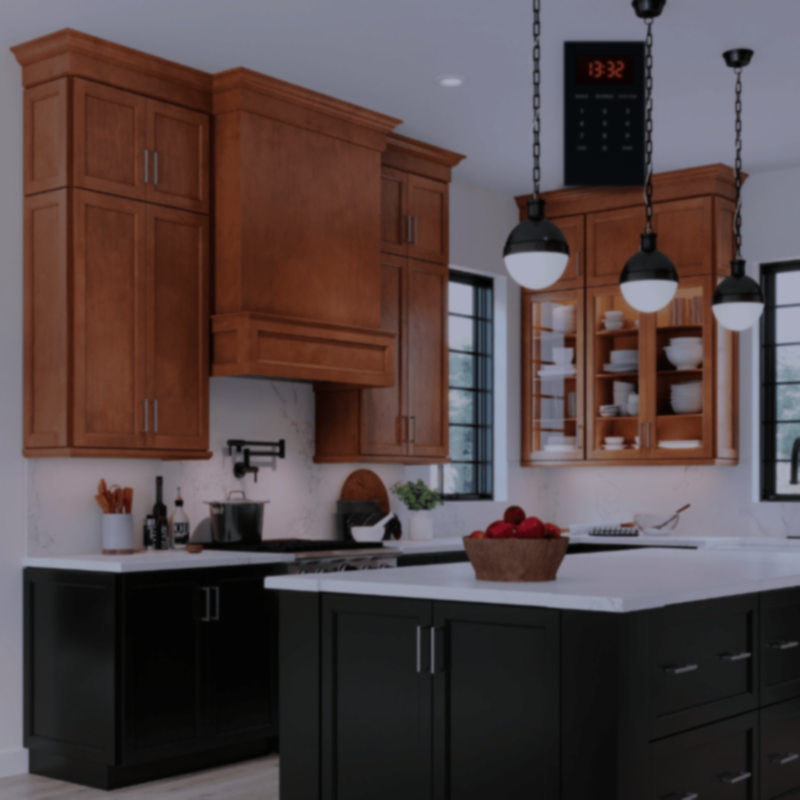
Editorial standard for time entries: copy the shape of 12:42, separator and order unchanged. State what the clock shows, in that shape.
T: 13:32
